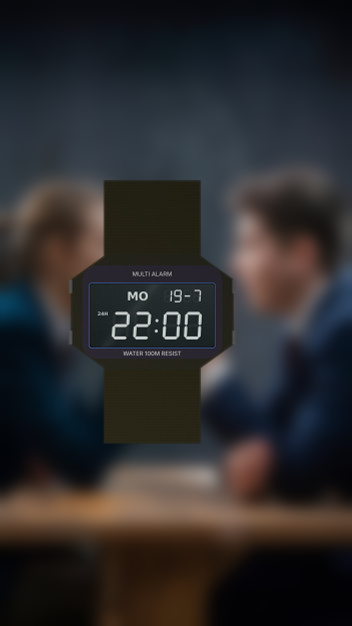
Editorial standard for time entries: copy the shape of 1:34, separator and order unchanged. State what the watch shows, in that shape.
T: 22:00
